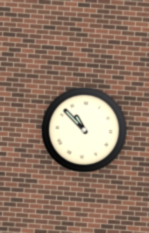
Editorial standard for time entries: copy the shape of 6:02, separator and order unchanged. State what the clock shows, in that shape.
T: 10:52
